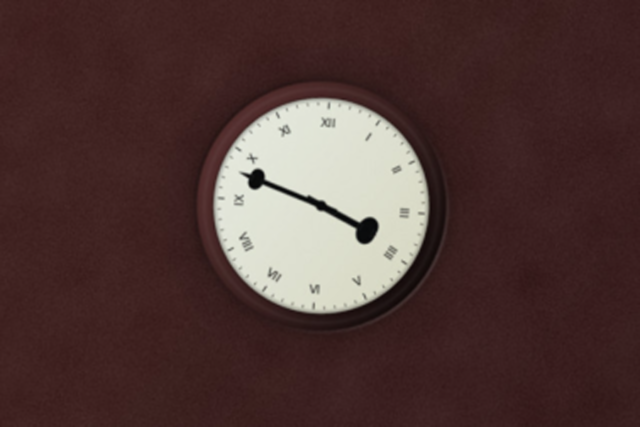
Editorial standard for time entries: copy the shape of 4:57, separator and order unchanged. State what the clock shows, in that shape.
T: 3:48
